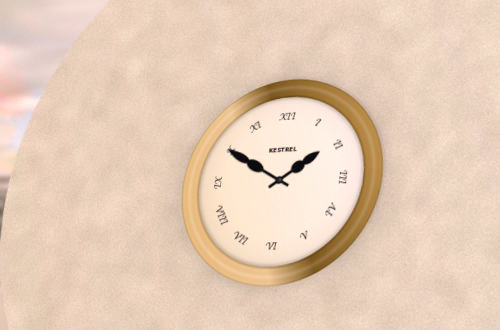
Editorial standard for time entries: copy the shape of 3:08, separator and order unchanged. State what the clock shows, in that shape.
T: 1:50
